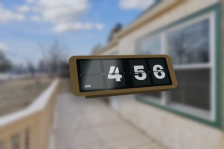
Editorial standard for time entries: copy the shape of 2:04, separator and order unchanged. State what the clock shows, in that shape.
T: 4:56
